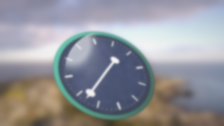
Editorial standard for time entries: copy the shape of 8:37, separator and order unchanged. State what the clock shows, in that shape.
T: 1:38
